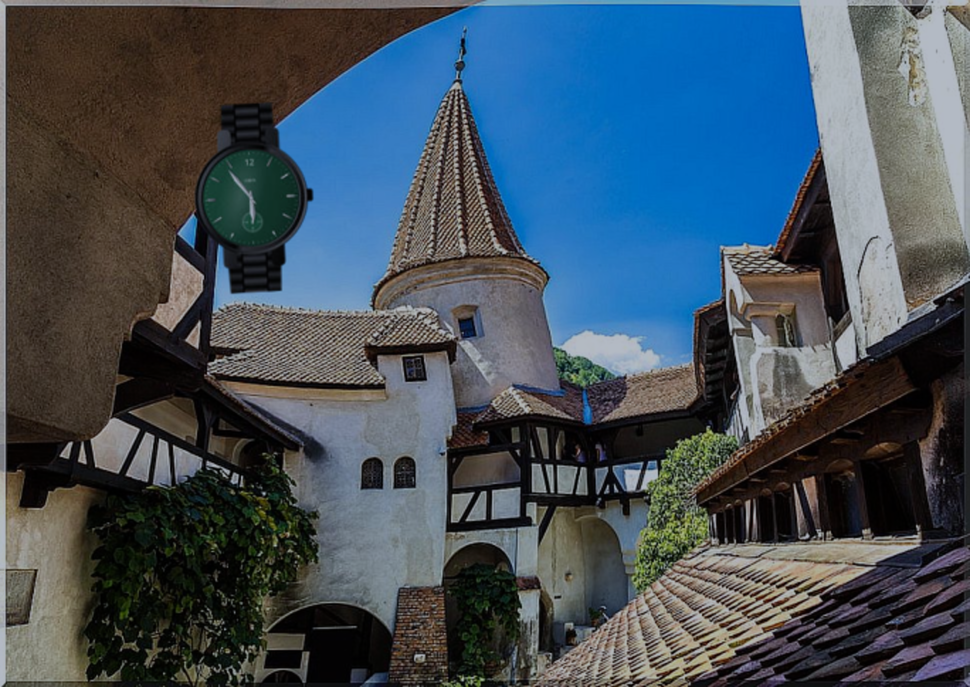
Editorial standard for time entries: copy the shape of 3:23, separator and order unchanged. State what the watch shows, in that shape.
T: 5:54
